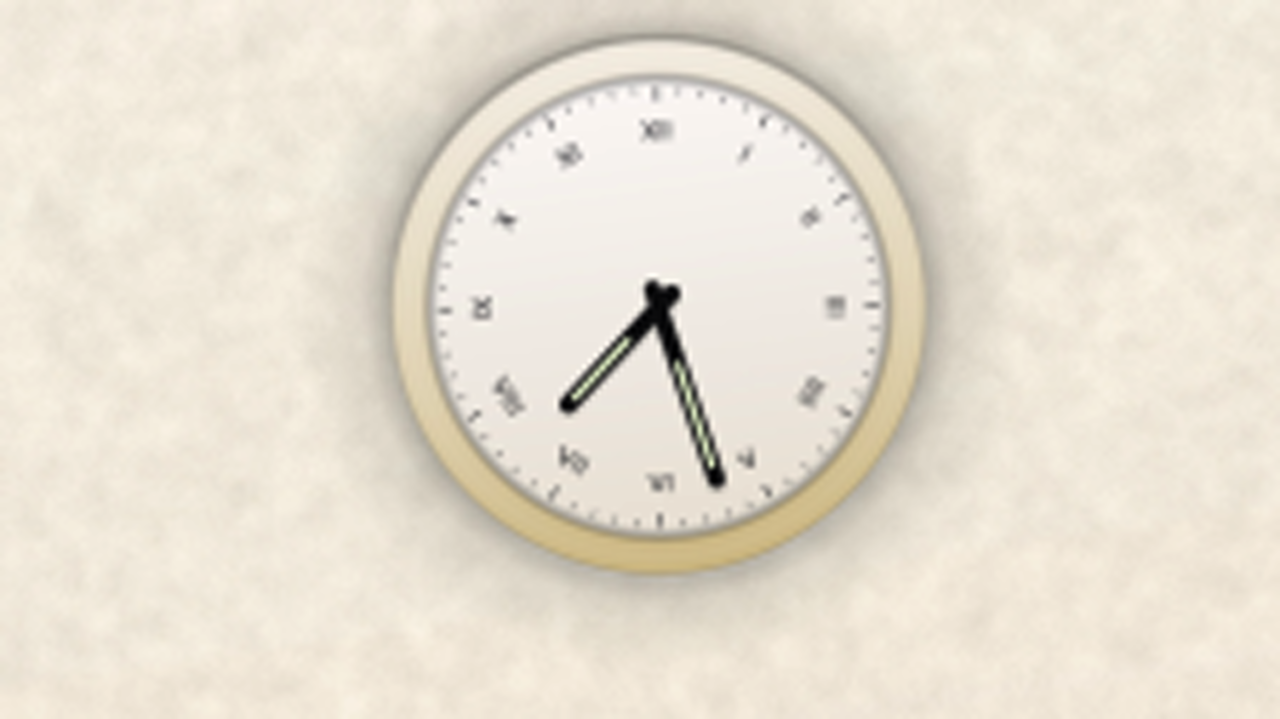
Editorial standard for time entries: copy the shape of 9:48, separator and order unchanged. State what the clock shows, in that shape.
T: 7:27
